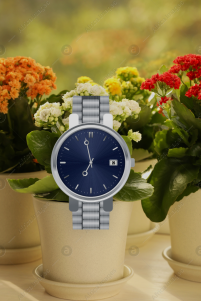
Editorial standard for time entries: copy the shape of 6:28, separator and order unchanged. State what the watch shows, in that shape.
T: 6:58
